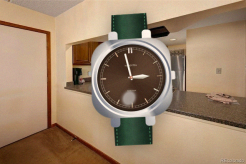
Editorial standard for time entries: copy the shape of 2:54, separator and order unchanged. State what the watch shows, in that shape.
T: 2:58
